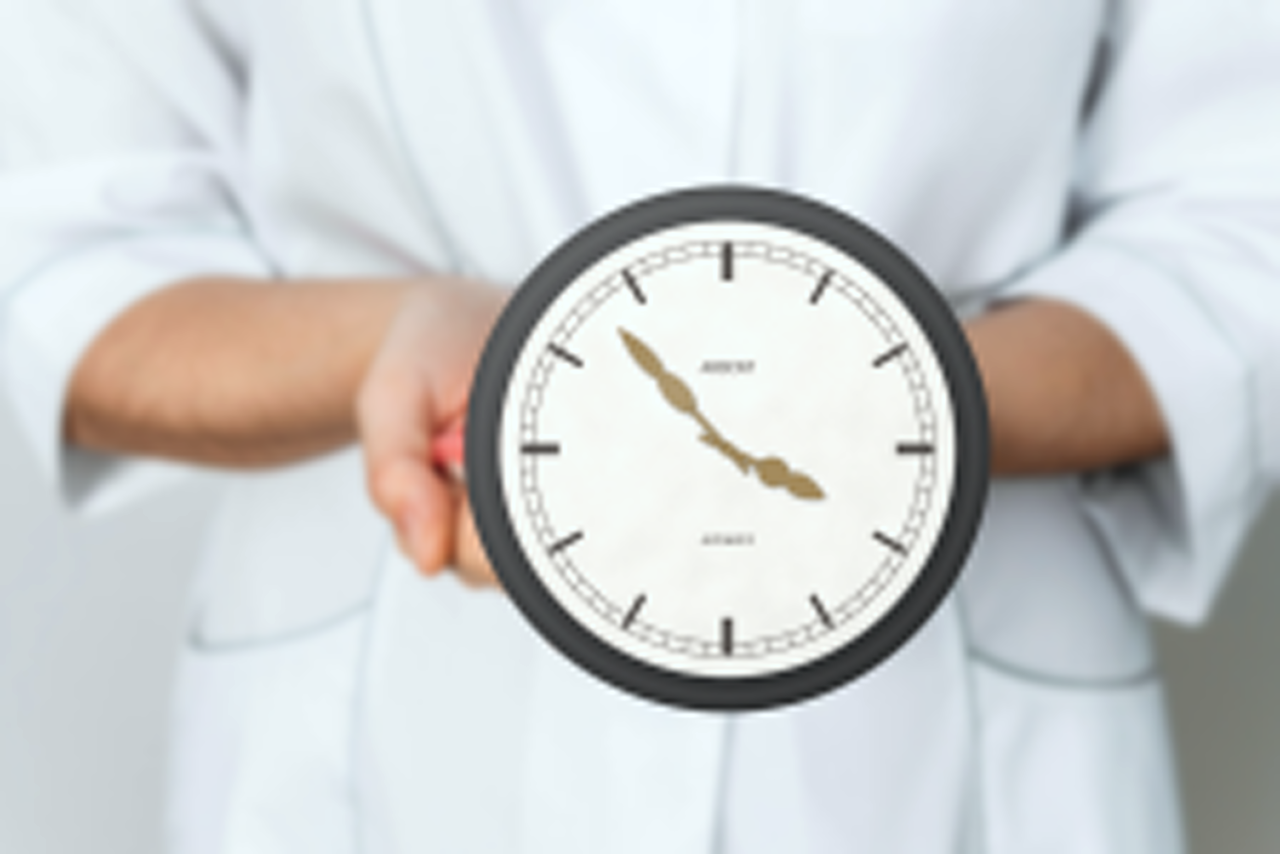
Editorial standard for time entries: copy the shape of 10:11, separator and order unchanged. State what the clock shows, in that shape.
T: 3:53
